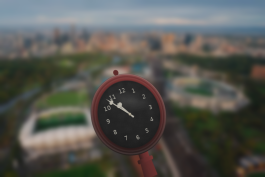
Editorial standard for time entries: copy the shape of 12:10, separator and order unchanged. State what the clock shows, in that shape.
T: 10:53
